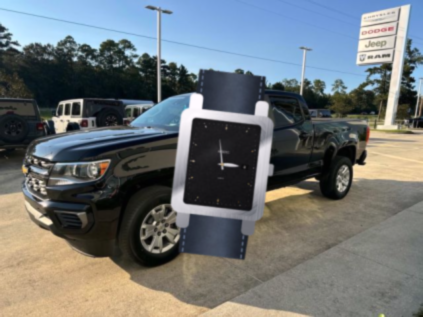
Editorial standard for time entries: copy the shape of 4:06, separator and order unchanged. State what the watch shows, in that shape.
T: 2:58
